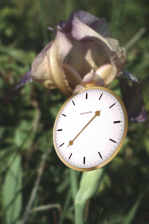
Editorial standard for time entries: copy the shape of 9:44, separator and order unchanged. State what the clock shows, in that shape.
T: 1:38
